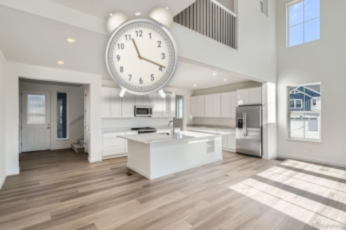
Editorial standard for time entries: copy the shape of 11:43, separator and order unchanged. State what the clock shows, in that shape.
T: 11:19
